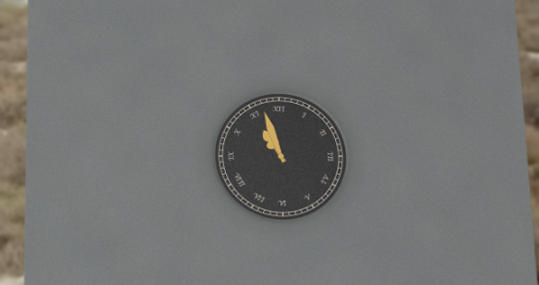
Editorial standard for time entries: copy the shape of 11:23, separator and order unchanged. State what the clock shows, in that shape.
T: 10:57
